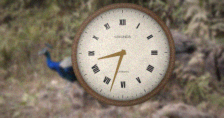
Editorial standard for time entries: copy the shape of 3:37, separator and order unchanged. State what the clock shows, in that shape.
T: 8:33
